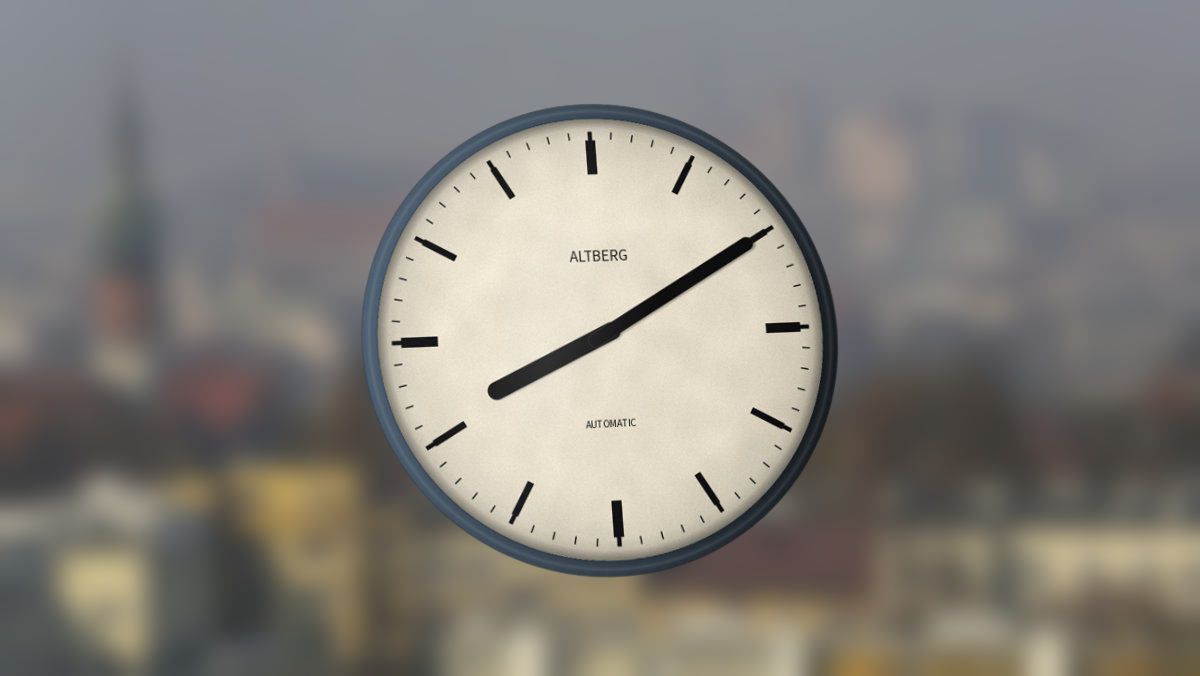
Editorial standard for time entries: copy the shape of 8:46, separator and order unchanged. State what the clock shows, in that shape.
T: 8:10
